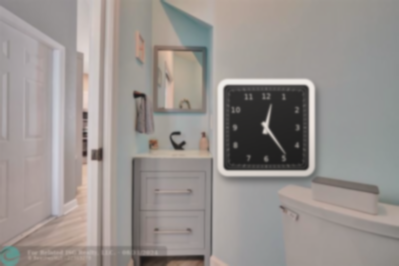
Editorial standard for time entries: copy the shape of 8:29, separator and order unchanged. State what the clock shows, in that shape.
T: 12:24
